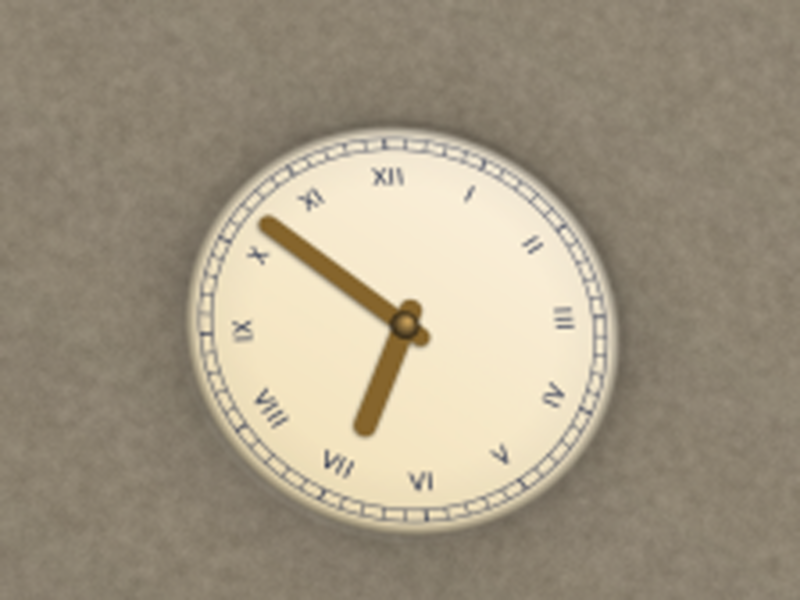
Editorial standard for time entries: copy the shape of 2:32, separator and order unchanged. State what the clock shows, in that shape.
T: 6:52
